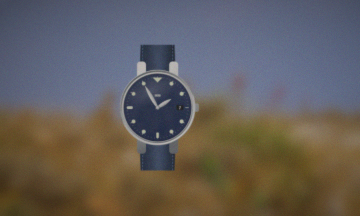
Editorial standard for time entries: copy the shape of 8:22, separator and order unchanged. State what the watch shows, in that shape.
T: 1:55
